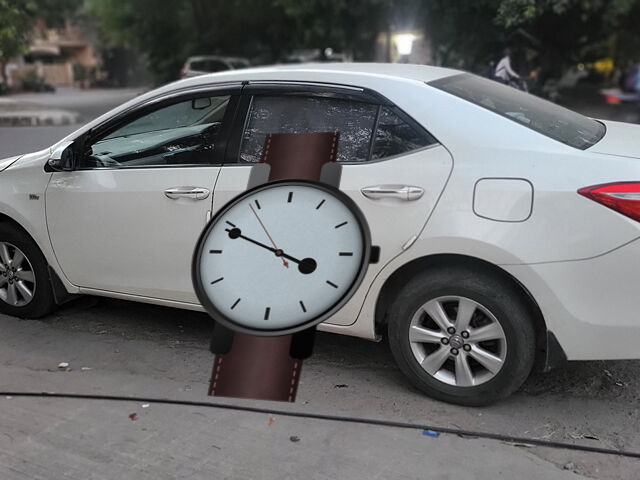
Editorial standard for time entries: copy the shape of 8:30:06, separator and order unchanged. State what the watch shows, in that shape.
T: 3:48:54
